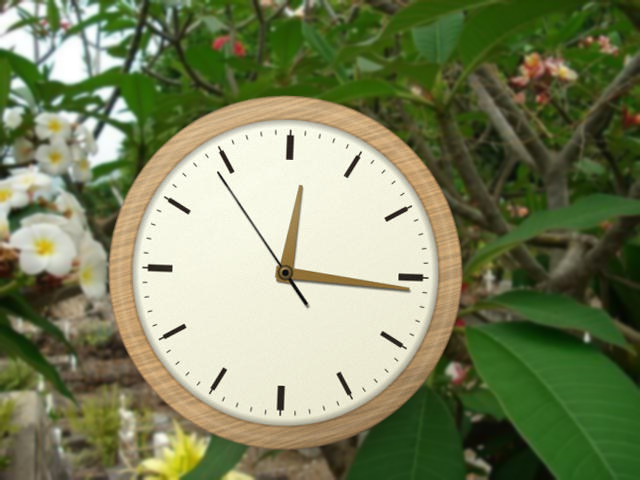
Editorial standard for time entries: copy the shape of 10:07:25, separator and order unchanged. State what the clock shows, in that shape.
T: 12:15:54
